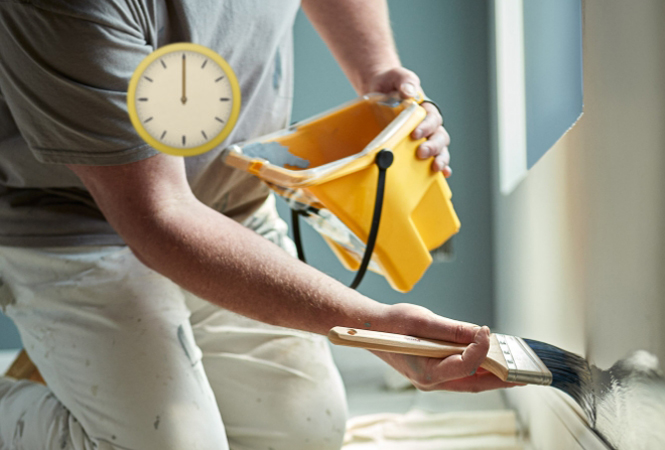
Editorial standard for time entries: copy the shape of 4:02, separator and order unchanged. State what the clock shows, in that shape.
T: 12:00
